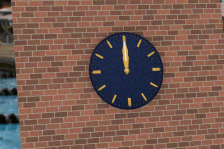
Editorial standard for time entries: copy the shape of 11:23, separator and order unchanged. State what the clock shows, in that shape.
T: 12:00
